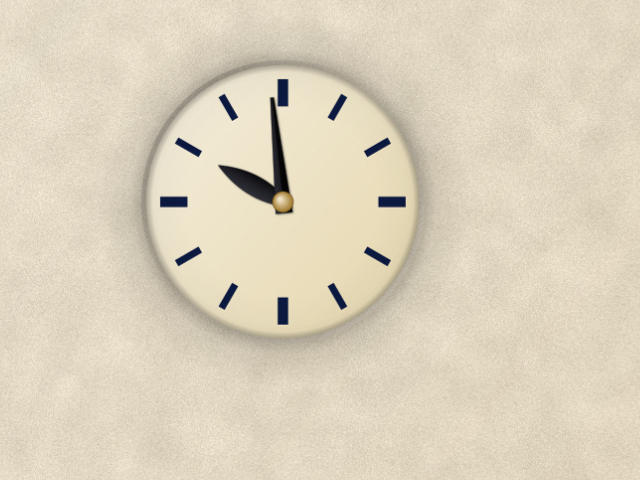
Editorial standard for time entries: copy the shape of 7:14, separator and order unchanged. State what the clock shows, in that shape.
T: 9:59
